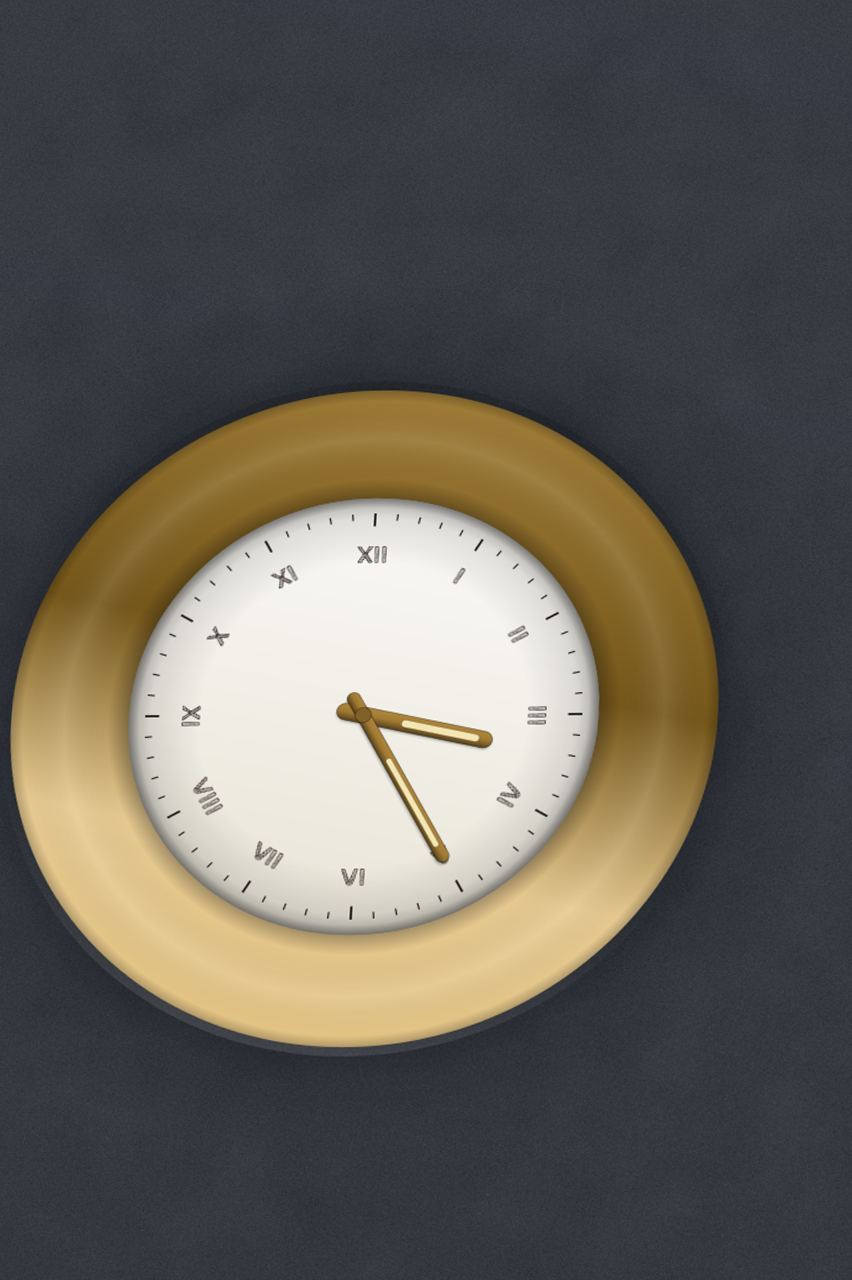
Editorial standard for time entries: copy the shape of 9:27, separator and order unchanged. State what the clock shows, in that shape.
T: 3:25
